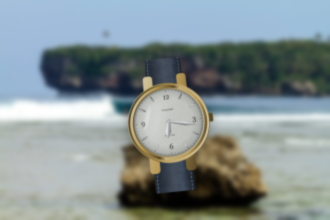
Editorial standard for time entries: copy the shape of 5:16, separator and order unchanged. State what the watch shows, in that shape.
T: 6:17
